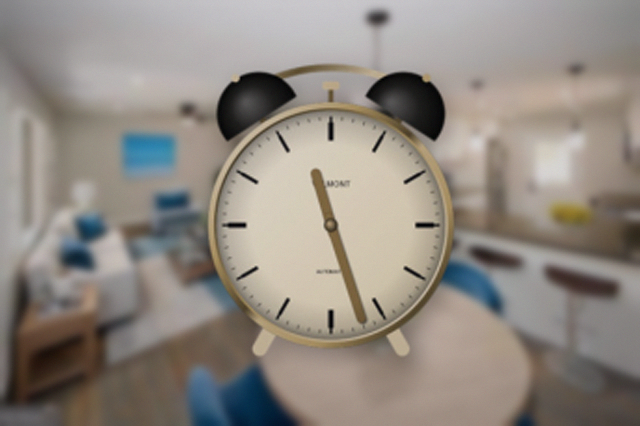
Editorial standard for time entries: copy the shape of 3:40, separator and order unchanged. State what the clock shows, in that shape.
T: 11:27
